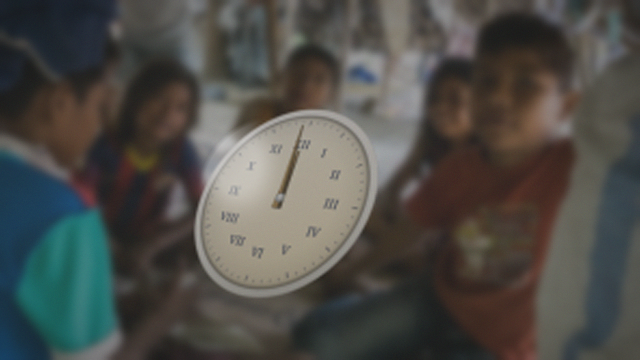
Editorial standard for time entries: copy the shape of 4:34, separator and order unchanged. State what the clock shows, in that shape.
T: 11:59
